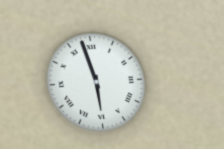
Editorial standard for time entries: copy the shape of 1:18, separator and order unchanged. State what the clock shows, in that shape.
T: 5:58
